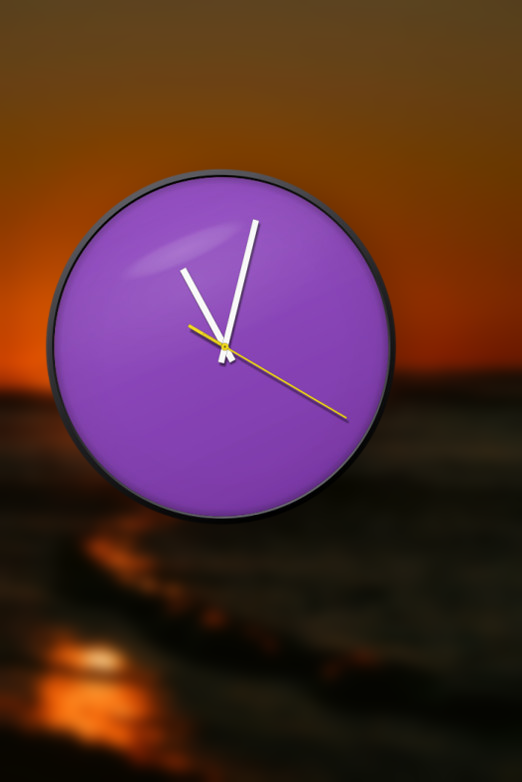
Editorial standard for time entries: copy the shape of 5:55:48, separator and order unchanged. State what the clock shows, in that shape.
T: 11:02:20
